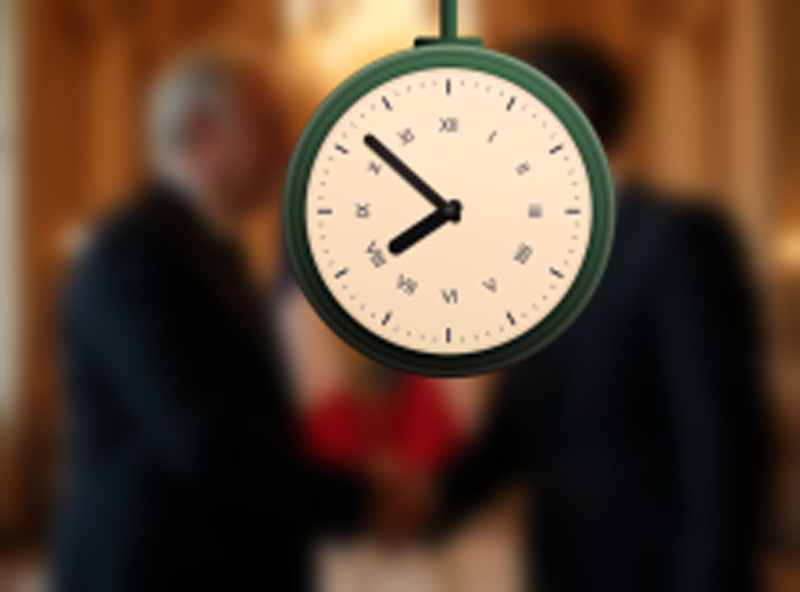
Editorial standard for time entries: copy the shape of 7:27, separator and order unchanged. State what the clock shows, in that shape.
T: 7:52
